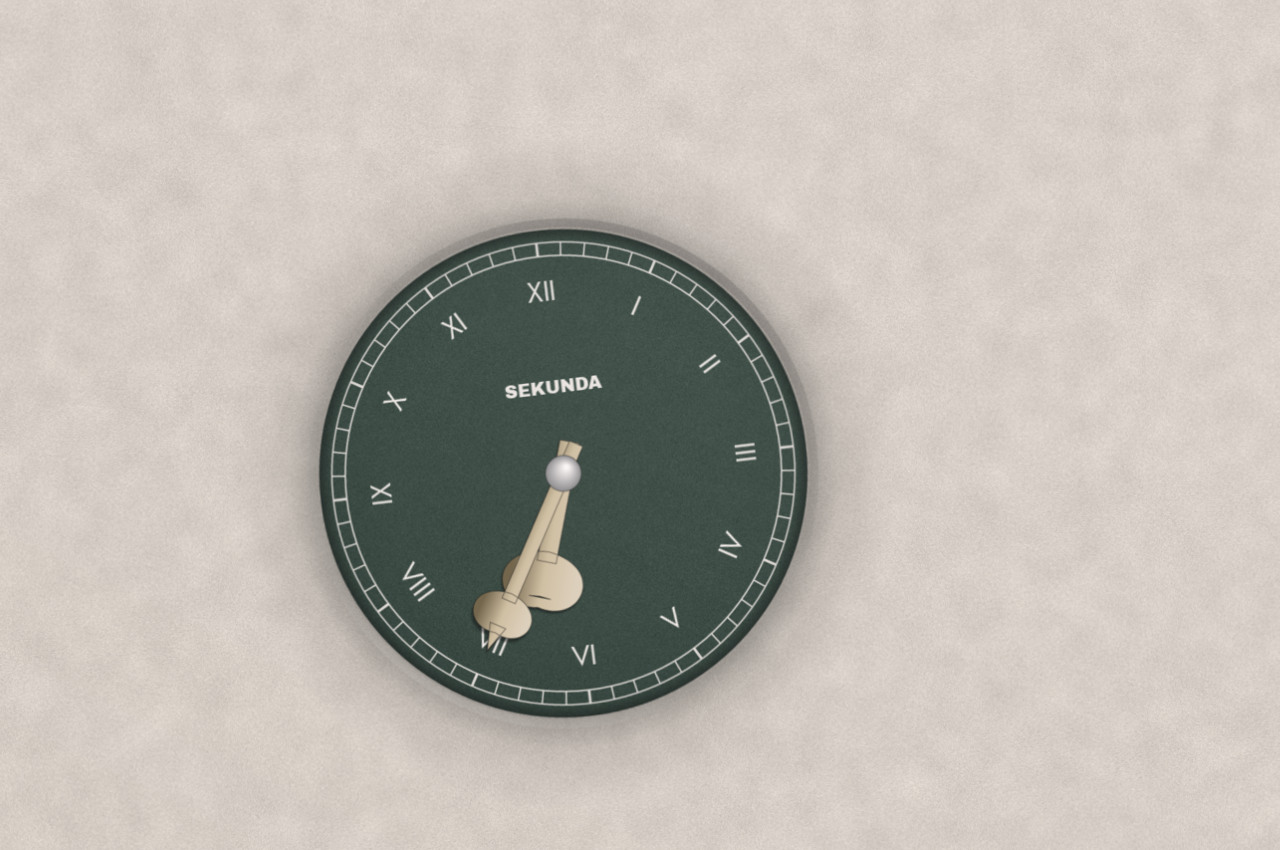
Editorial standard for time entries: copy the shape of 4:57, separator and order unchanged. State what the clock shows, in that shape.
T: 6:35
